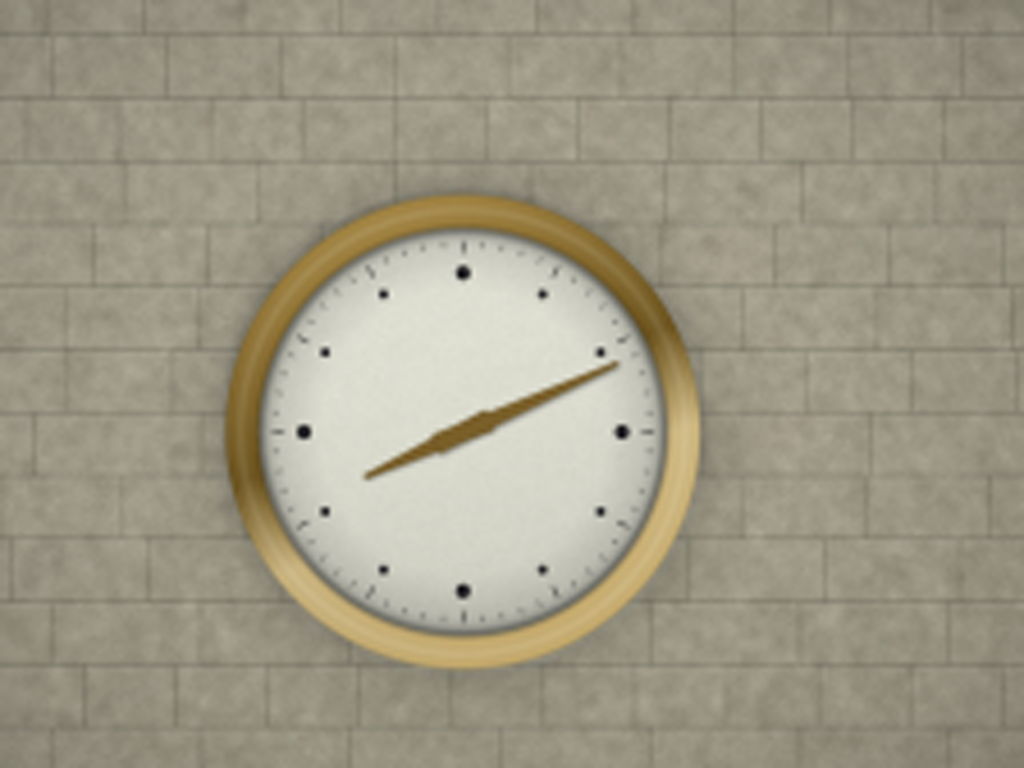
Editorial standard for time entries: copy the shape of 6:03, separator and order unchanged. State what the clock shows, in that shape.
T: 8:11
